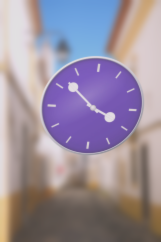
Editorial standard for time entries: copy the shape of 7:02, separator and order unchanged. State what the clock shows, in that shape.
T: 3:52
